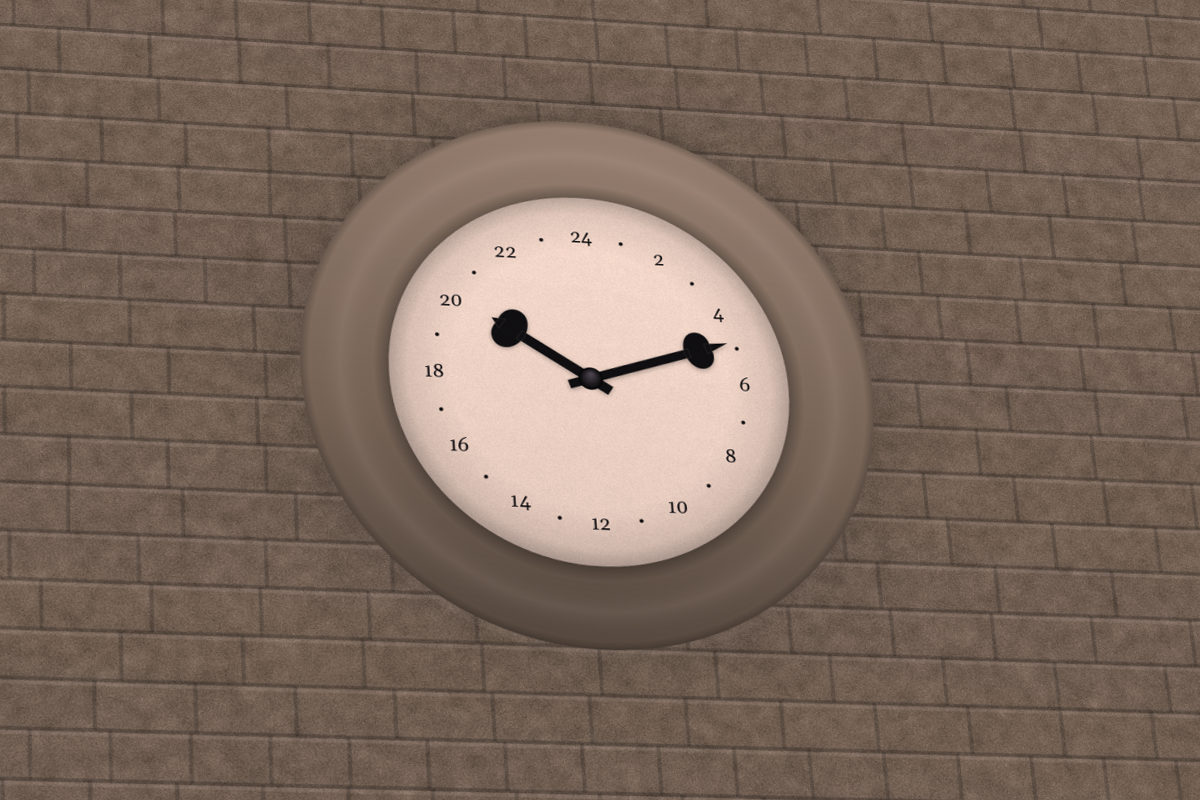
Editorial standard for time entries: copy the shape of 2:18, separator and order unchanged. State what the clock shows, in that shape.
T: 20:12
